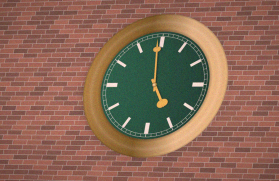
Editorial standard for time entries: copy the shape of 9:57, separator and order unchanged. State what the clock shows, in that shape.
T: 4:59
